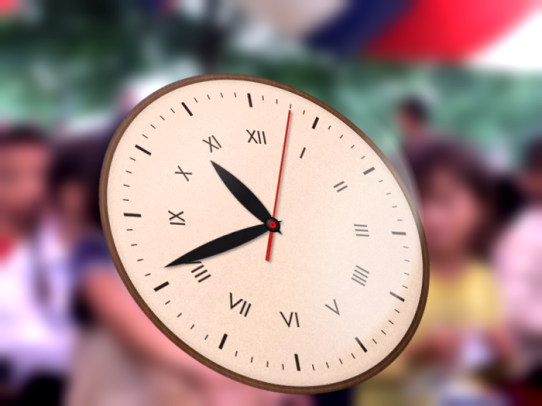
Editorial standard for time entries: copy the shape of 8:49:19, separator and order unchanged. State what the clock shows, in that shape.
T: 10:41:03
